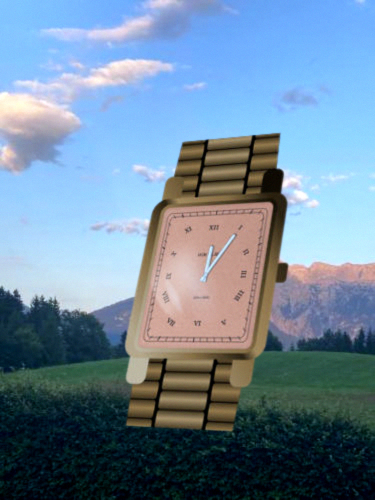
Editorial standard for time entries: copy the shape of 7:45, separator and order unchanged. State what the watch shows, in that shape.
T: 12:05
